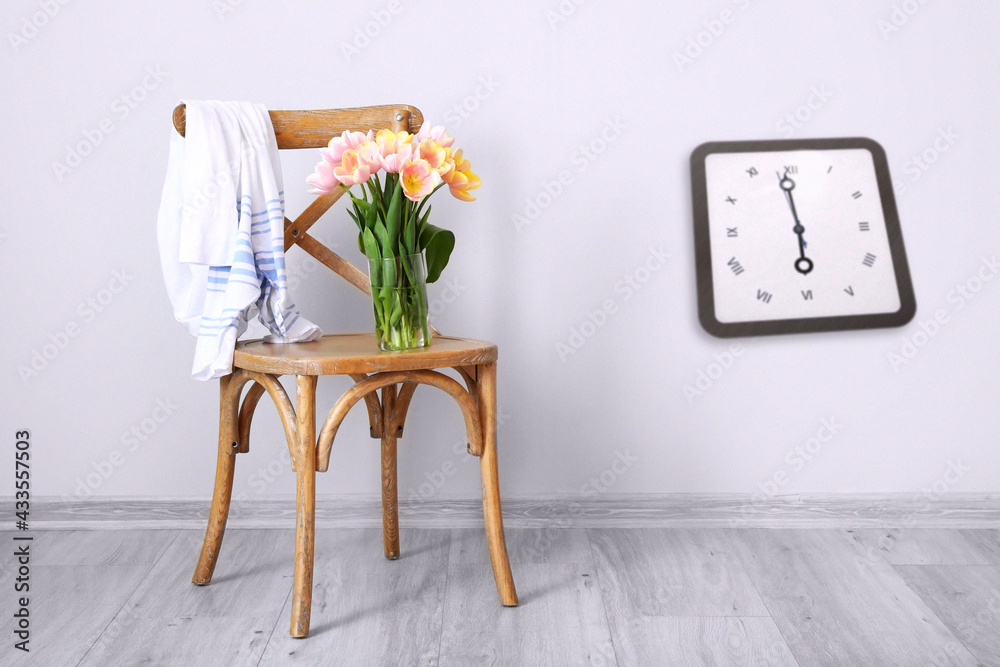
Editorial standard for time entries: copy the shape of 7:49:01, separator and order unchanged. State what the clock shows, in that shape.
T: 5:58:58
